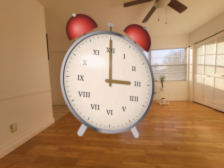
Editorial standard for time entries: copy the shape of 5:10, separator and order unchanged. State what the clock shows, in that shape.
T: 3:00
